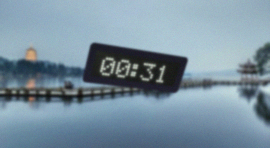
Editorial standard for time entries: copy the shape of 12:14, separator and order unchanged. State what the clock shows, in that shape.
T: 0:31
